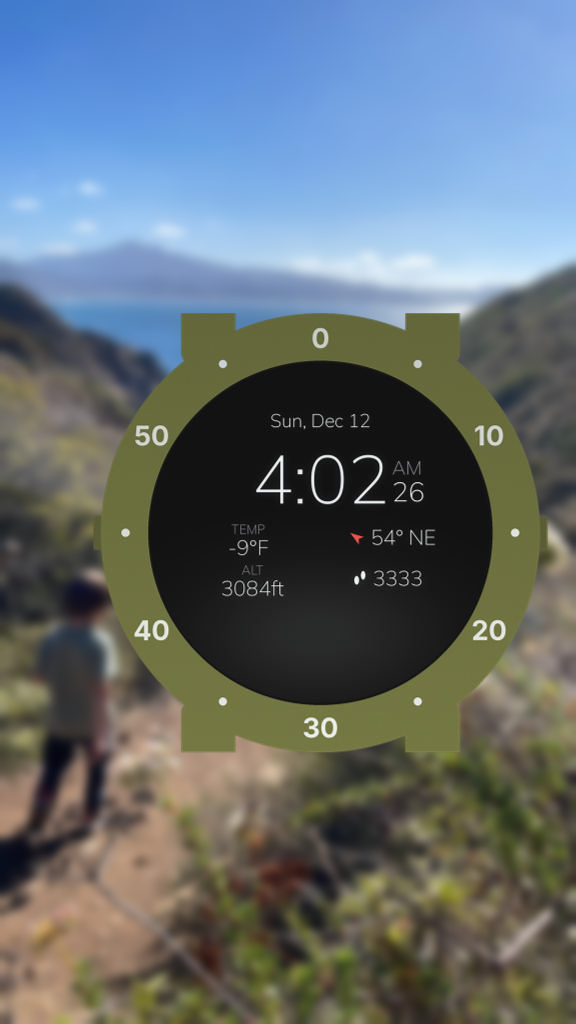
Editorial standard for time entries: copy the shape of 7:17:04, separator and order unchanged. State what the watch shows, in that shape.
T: 4:02:26
